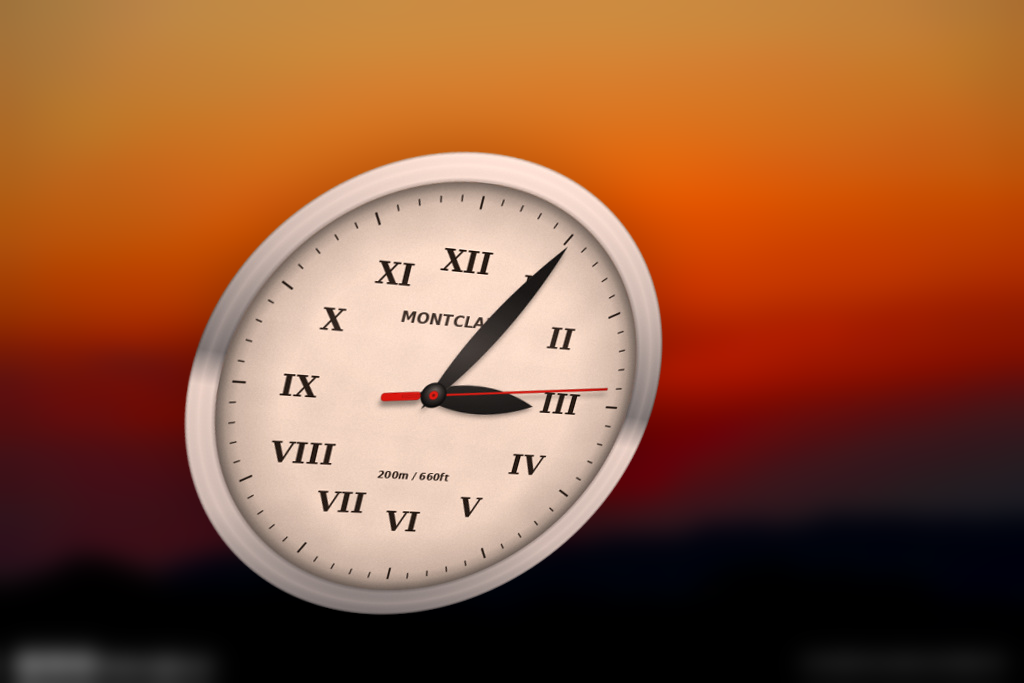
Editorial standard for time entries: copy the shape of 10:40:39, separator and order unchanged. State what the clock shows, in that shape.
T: 3:05:14
